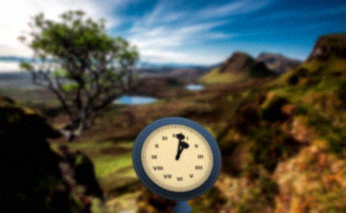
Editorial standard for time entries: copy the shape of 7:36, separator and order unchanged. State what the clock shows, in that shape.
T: 1:02
